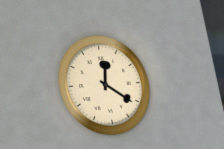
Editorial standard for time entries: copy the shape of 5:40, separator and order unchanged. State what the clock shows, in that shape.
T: 12:21
